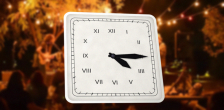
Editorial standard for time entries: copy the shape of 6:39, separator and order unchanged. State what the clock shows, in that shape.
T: 4:15
